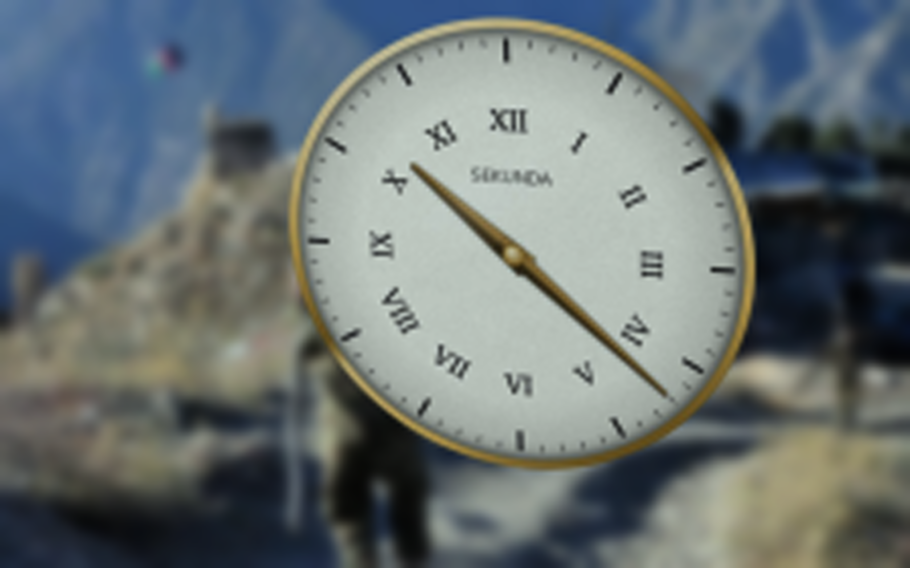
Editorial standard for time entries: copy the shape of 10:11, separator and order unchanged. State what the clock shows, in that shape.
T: 10:22
